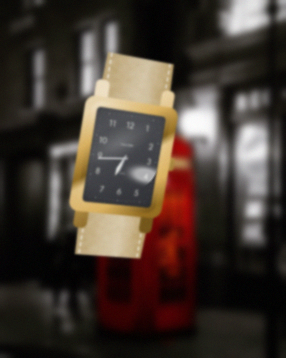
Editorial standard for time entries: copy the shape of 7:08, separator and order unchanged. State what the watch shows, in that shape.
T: 6:44
